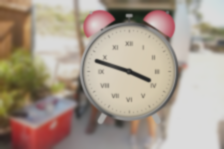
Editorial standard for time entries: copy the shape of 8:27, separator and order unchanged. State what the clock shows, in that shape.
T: 3:48
